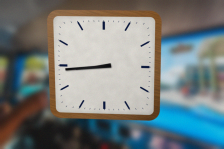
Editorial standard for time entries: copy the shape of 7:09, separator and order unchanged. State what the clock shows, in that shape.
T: 8:44
